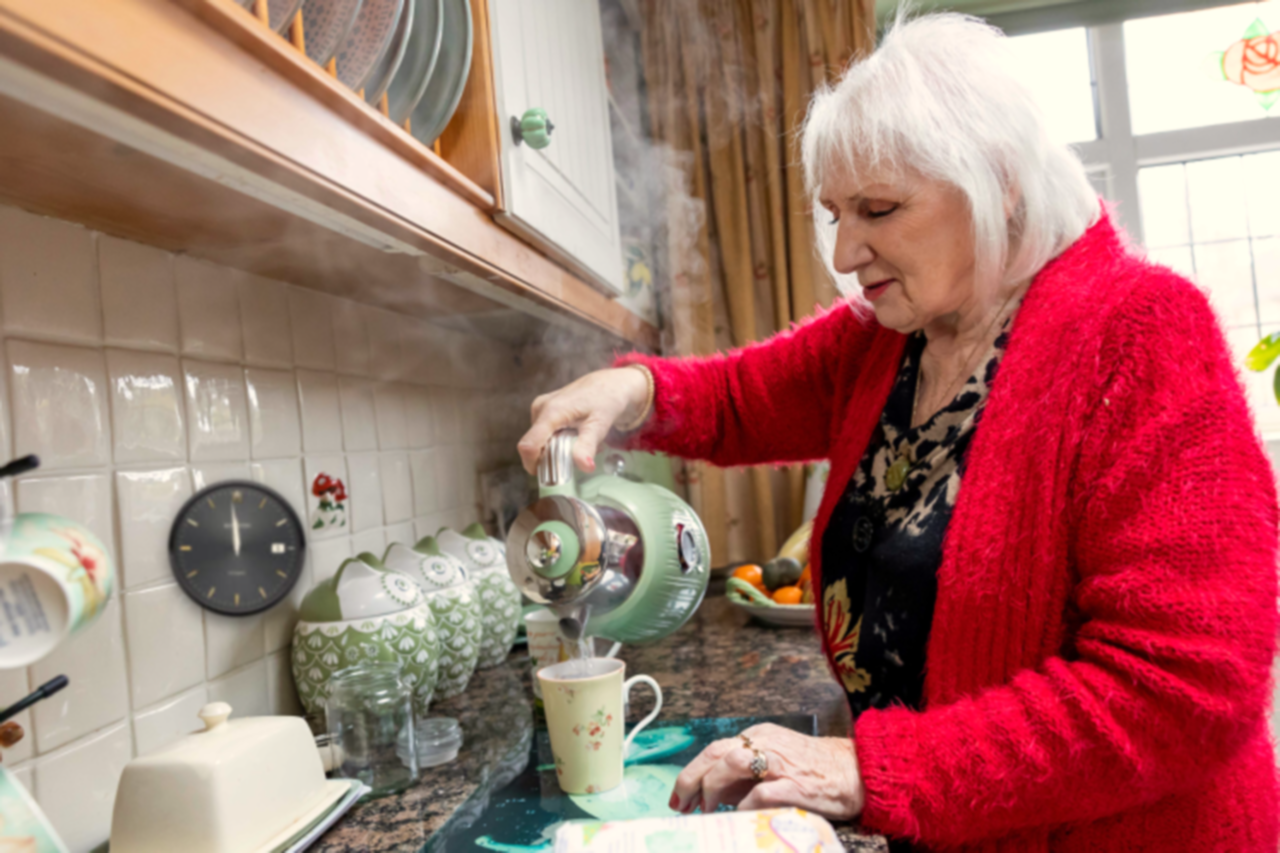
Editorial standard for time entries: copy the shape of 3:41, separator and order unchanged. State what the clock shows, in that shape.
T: 11:59
